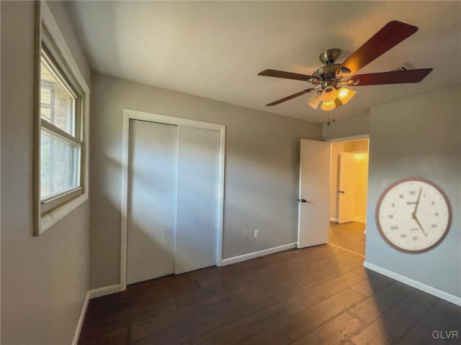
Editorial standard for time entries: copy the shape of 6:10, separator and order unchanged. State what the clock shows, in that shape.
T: 5:03
